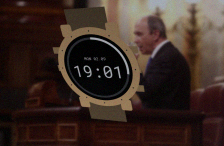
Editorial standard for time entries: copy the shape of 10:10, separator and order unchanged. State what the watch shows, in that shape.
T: 19:01
